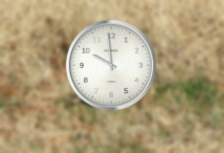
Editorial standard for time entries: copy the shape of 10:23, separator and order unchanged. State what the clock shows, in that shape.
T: 9:59
